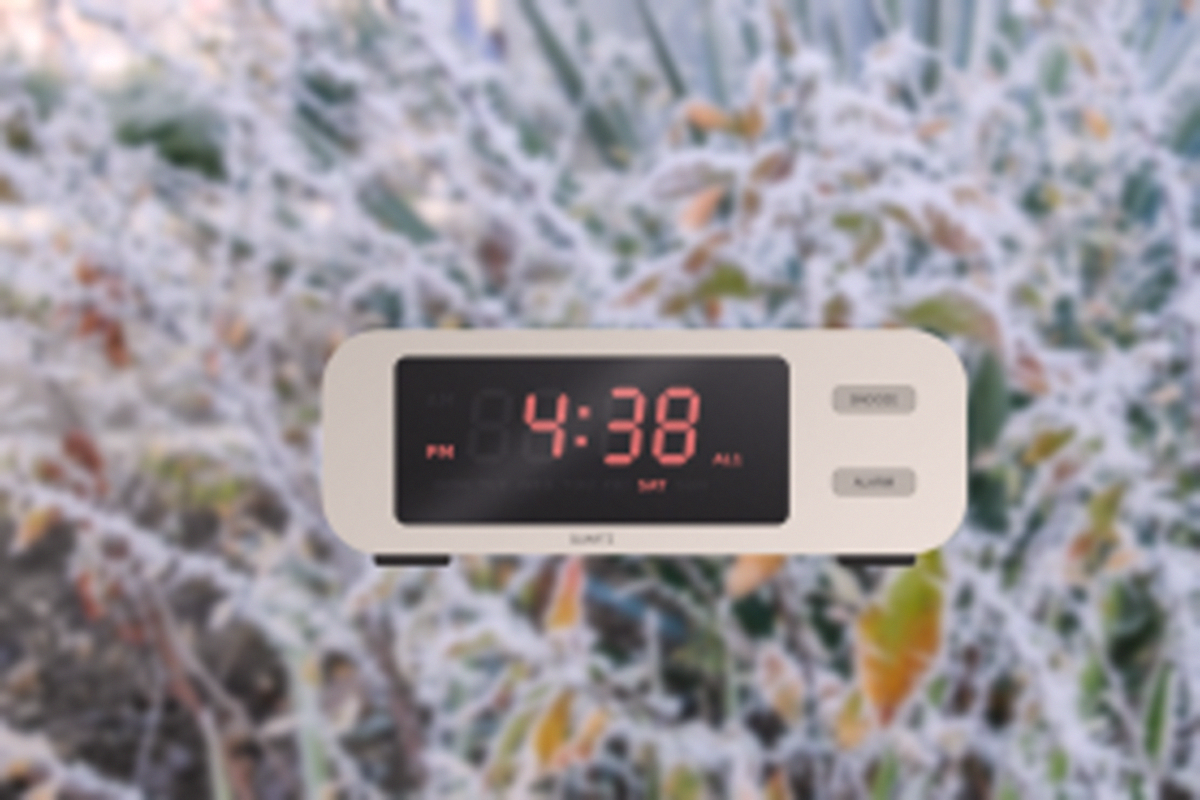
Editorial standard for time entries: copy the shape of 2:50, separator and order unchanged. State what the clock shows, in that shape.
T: 4:38
